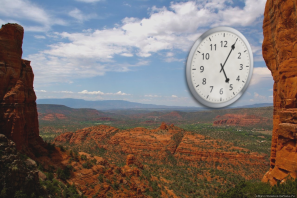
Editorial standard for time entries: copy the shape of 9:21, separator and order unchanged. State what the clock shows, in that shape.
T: 5:05
